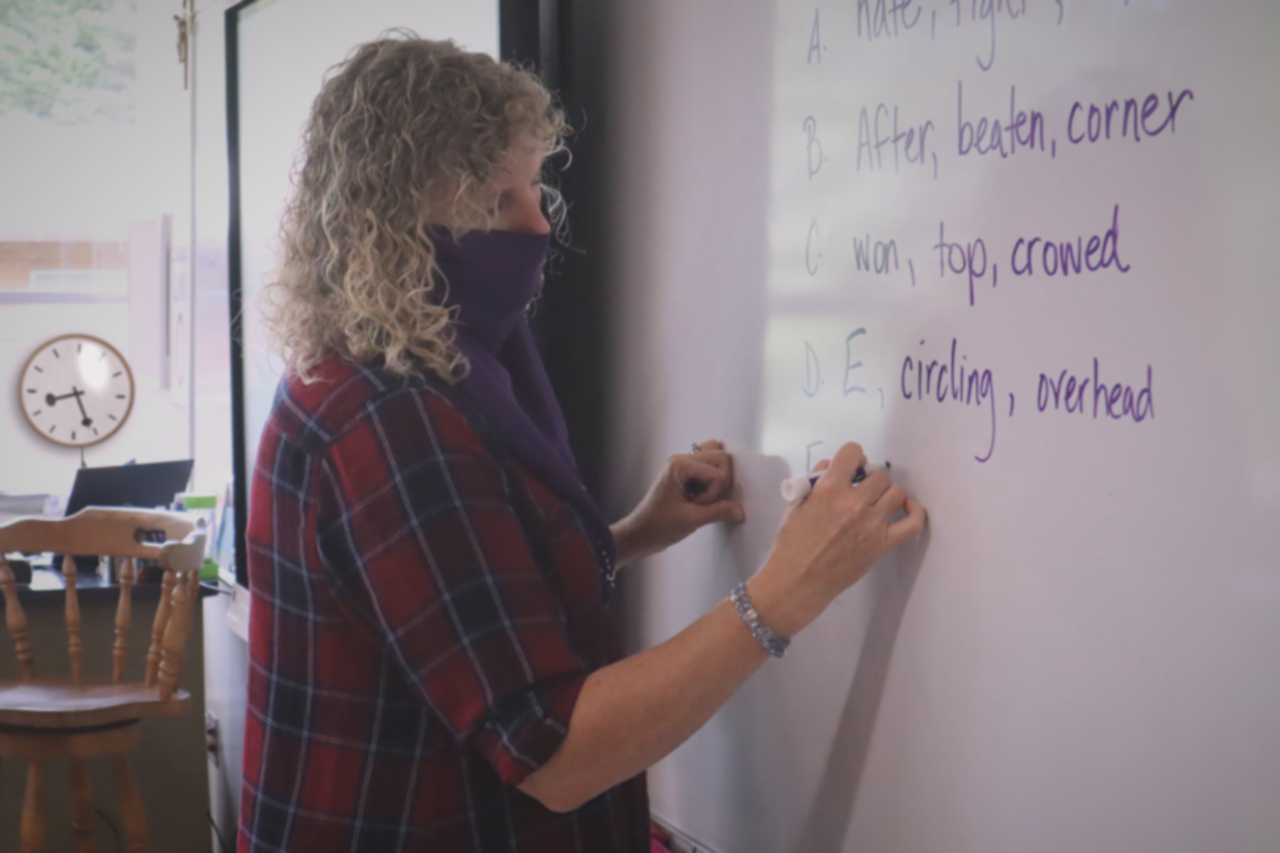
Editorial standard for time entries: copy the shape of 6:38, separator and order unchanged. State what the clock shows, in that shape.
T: 8:26
